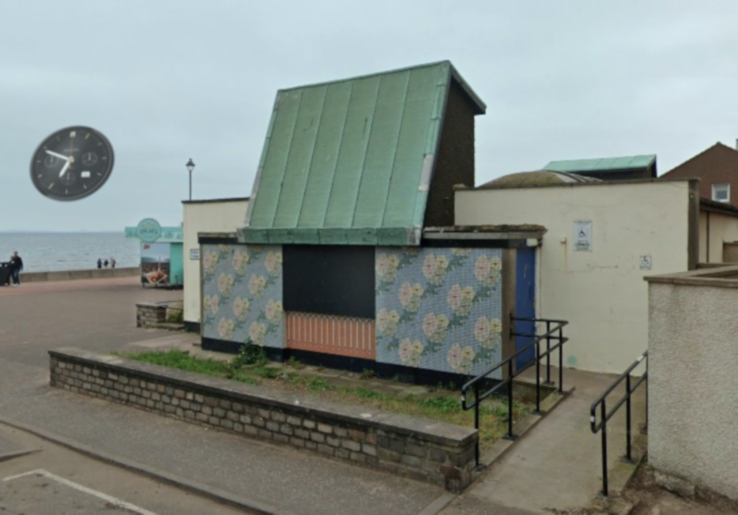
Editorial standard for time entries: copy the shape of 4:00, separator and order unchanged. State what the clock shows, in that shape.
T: 6:49
